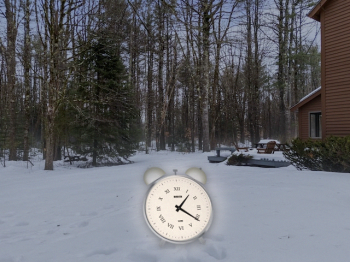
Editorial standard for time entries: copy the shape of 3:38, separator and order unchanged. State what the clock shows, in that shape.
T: 1:21
